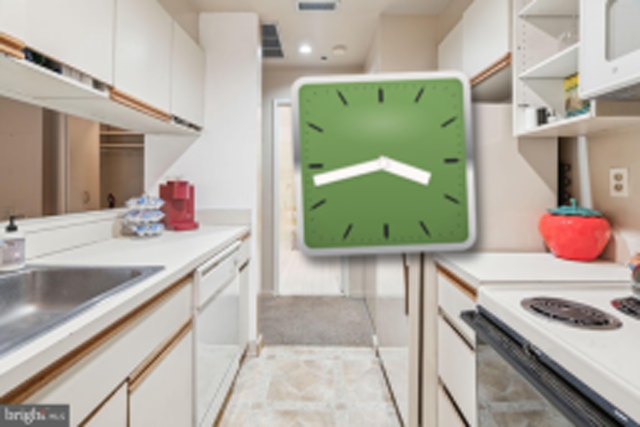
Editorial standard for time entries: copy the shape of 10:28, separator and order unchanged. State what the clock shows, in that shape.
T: 3:43
